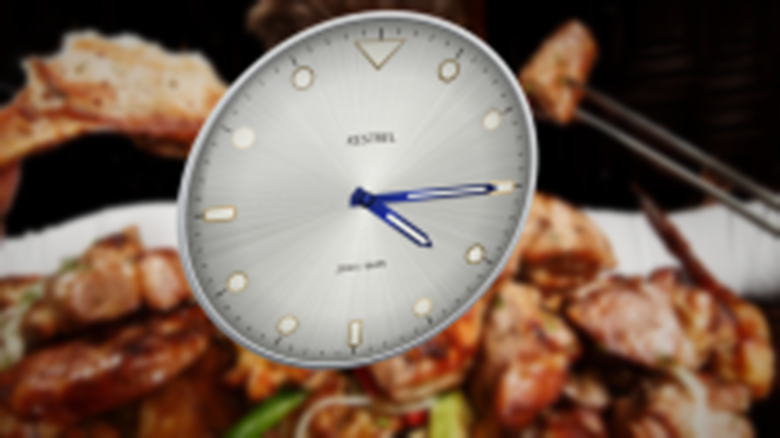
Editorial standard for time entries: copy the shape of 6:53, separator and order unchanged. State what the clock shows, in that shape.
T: 4:15
